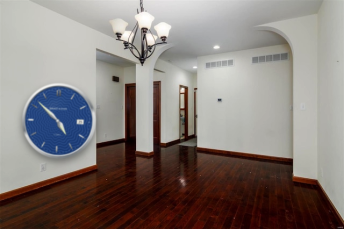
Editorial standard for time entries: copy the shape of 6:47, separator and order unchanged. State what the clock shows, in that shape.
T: 4:52
